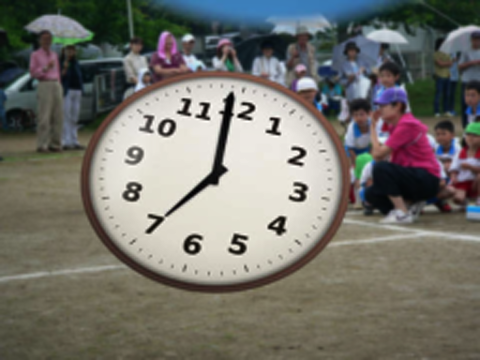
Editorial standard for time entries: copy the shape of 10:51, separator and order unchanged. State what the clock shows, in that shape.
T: 6:59
